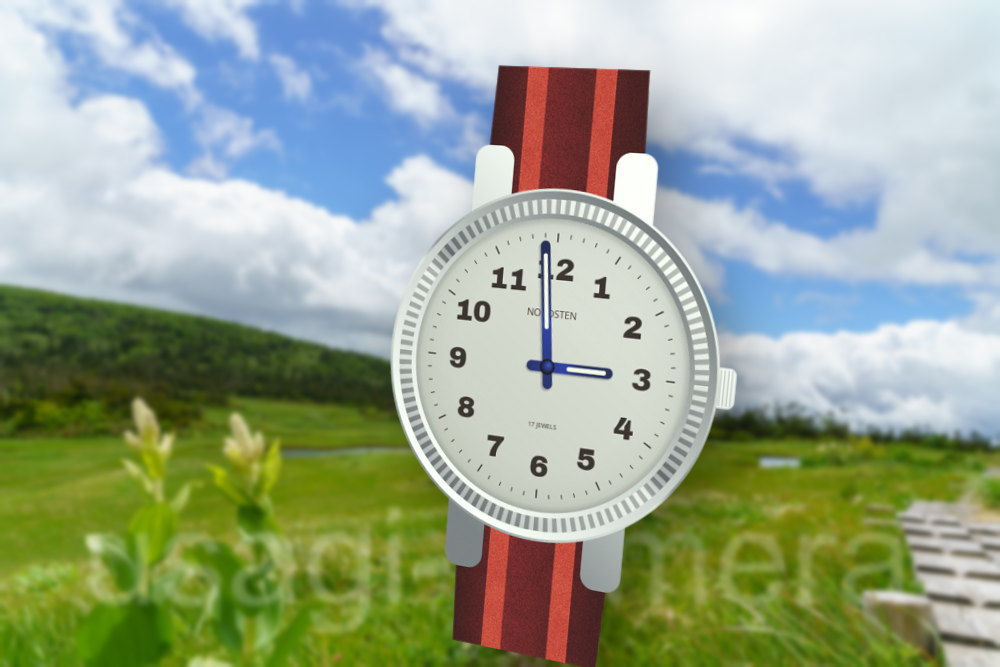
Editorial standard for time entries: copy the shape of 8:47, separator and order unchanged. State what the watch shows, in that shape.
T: 2:59
